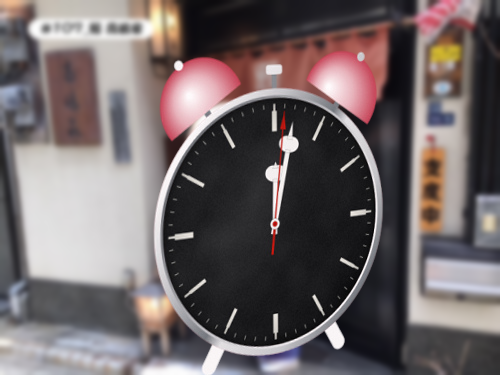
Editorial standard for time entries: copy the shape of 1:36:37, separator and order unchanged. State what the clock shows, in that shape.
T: 12:02:01
